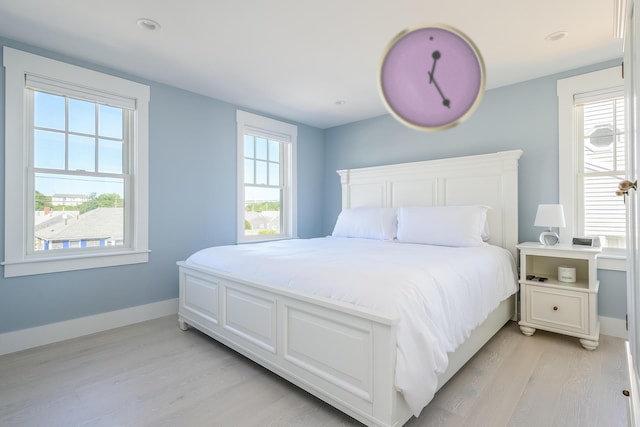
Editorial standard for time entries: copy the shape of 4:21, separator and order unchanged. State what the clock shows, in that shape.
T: 12:25
